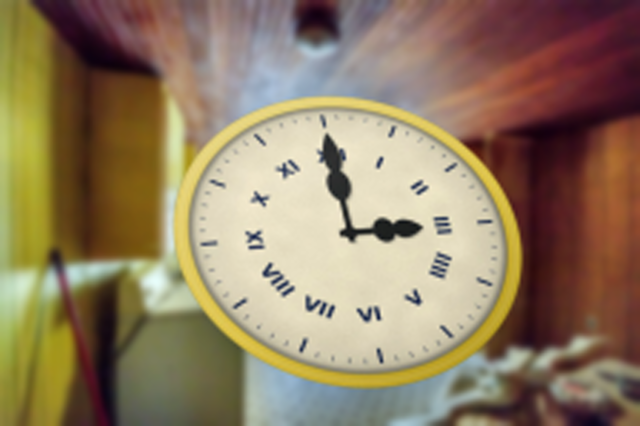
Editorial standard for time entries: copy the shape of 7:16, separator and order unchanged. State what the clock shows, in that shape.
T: 3:00
